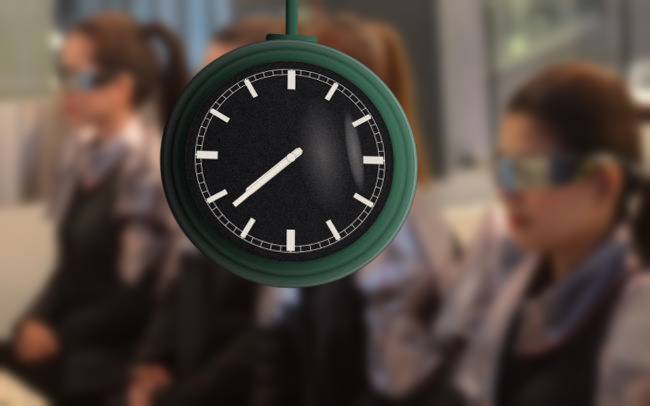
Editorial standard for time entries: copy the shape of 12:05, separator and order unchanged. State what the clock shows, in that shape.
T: 7:38
